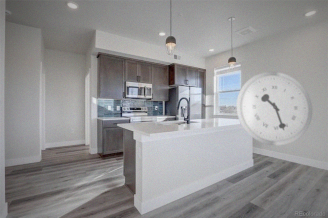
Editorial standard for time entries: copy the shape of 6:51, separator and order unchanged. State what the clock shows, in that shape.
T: 10:27
